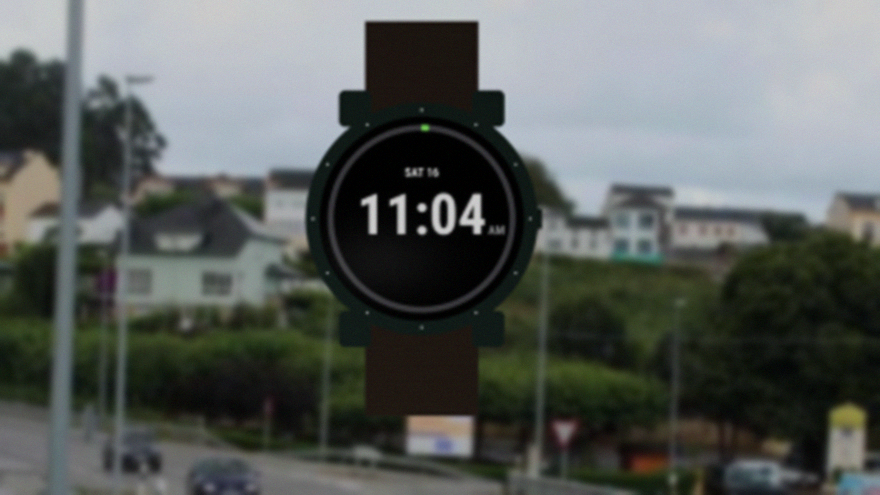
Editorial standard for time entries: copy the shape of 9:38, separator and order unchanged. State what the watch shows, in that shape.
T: 11:04
